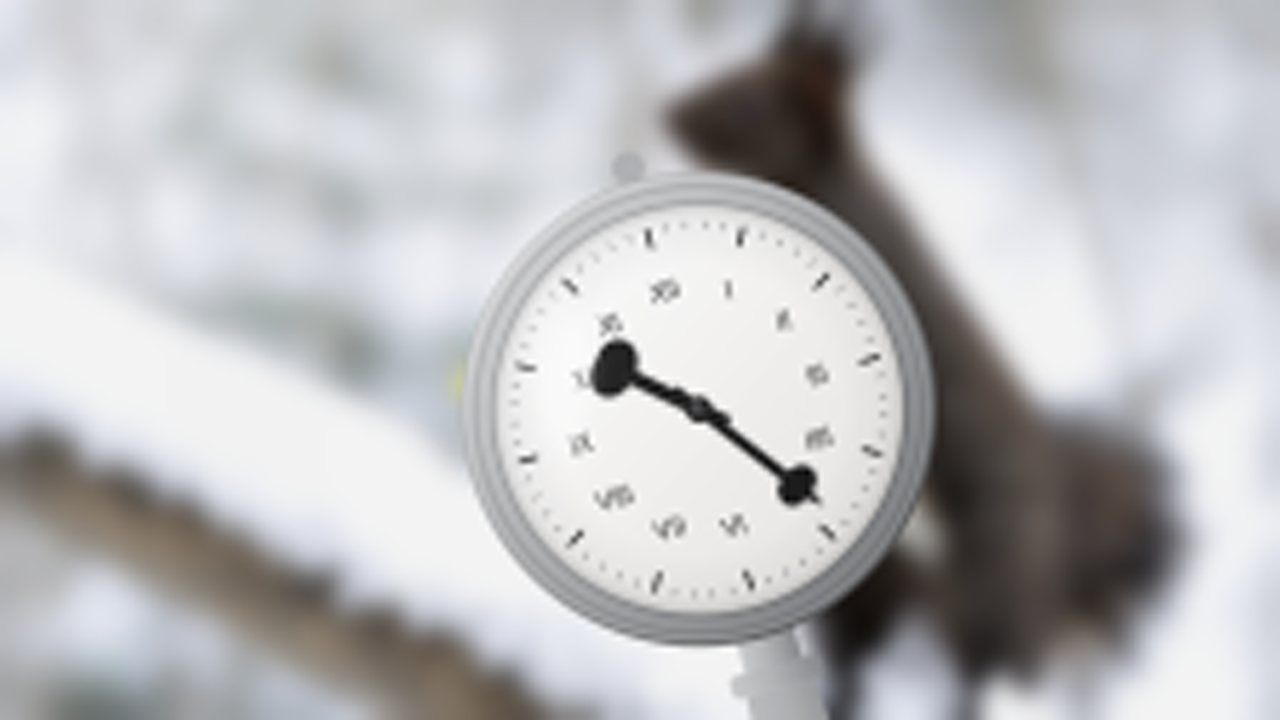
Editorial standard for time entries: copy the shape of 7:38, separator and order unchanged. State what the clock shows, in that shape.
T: 10:24
